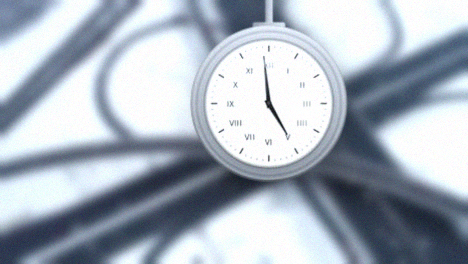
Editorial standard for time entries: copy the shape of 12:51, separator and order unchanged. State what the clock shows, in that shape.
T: 4:59
